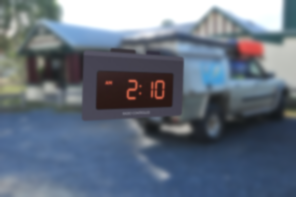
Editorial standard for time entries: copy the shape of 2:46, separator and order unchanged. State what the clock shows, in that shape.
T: 2:10
